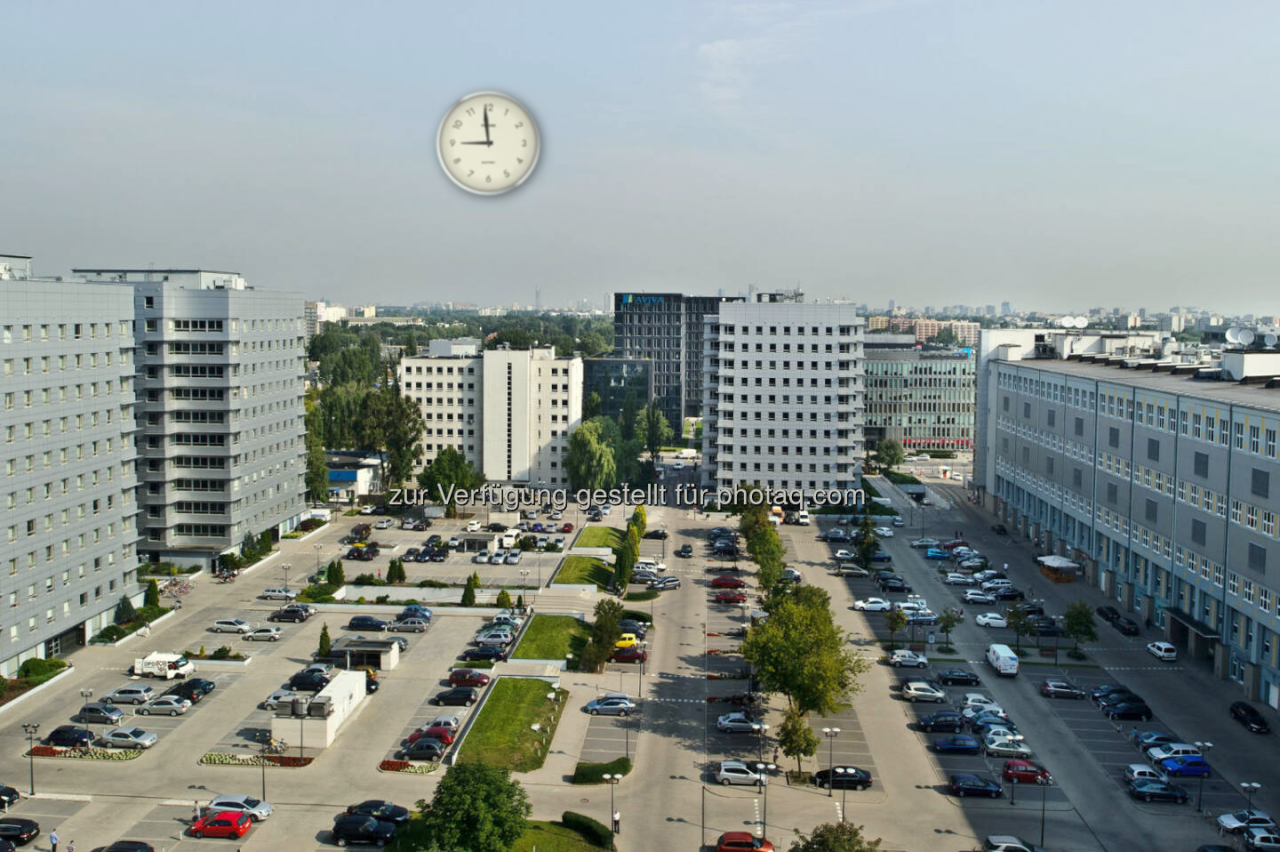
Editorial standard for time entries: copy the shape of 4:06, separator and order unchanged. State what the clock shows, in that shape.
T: 8:59
